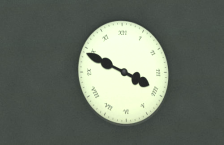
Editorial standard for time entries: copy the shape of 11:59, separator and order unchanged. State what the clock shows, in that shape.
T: 3:49
